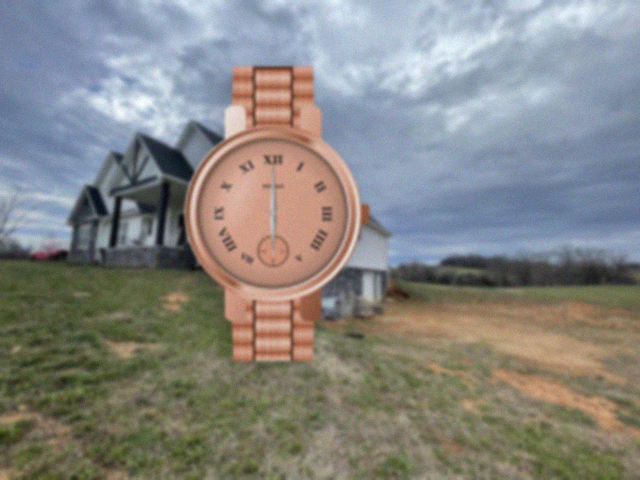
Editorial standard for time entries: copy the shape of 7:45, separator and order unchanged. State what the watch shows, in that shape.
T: 6:00
